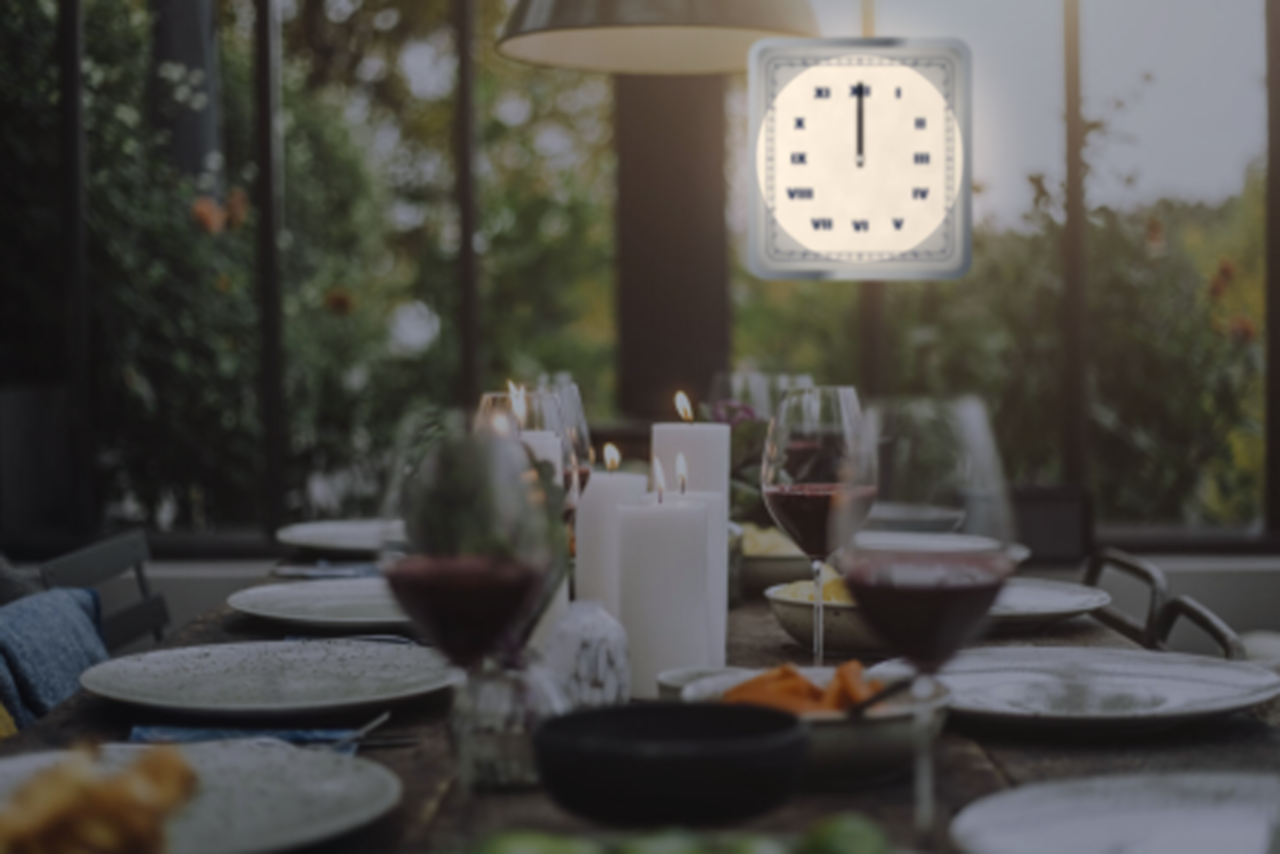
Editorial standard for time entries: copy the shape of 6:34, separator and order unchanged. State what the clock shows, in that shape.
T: 12:00
